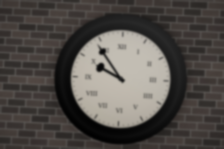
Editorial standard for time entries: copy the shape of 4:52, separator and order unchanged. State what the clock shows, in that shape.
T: 9:54
